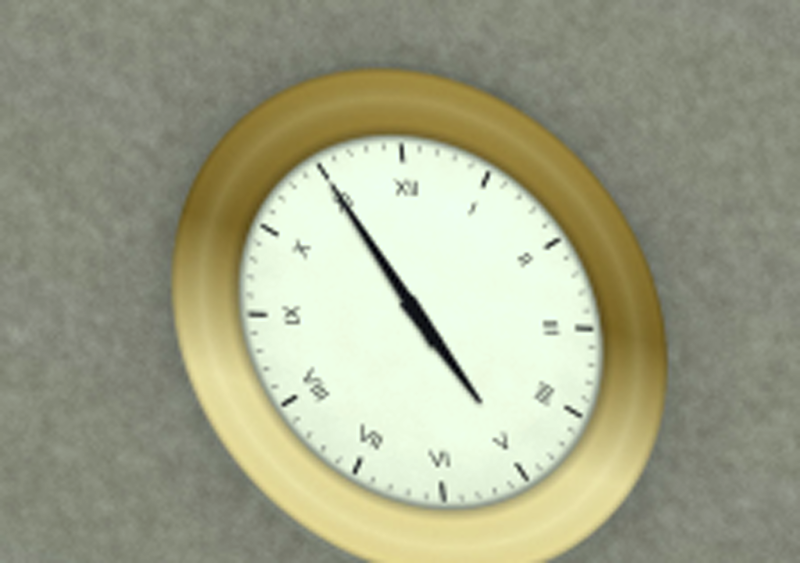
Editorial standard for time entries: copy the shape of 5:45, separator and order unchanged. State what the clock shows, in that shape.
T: 4:55
